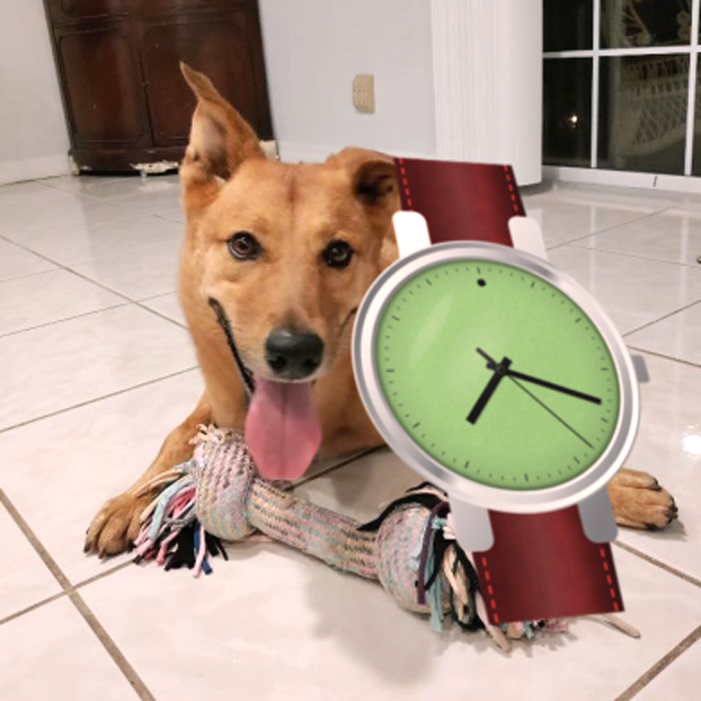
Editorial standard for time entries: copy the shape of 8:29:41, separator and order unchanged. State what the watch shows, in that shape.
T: 7:18:23
